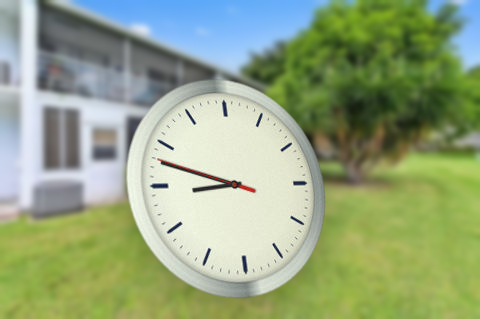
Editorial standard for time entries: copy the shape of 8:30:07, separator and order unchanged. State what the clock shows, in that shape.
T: 8:47:48
